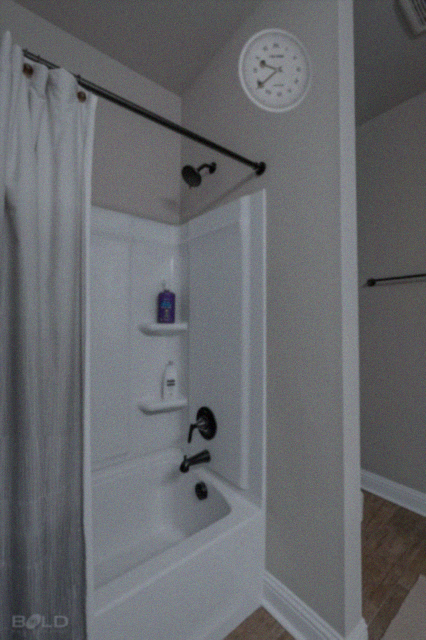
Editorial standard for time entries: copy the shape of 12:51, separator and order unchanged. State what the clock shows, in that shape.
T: 9:39
